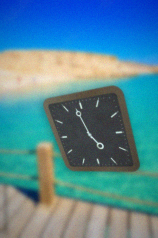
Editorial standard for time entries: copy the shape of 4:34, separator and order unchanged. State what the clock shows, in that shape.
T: 4:58
